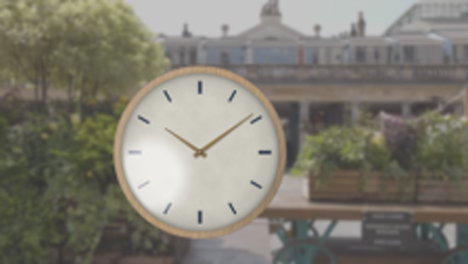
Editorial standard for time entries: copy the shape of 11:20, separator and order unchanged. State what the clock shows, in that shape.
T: 10:09
